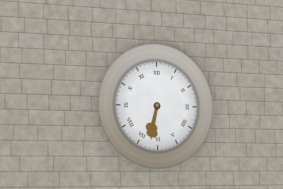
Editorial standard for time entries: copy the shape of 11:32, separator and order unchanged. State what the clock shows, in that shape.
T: 6:32
